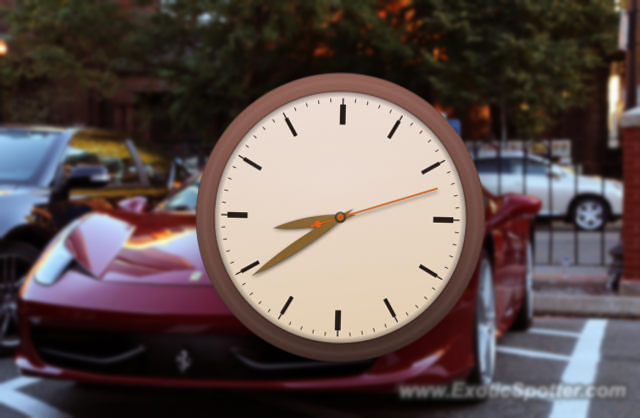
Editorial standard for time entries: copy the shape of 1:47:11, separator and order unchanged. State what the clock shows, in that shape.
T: 8:39:12
